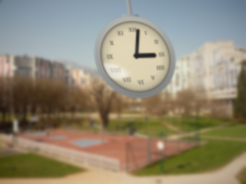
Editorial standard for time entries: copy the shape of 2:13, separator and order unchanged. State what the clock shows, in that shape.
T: 3:02
